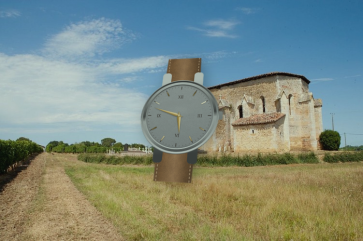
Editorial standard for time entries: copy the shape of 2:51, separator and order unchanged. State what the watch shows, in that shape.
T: 5:48
